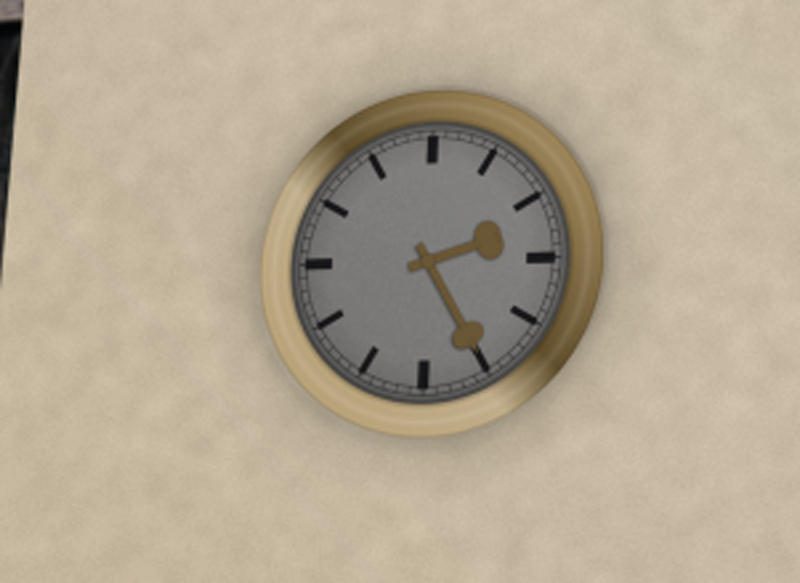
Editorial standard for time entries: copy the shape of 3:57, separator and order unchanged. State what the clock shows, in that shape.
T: 2:25
